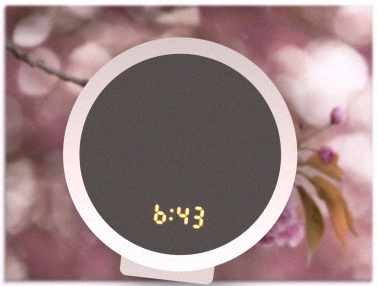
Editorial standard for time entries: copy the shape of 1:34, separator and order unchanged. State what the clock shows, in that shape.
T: 6:43
